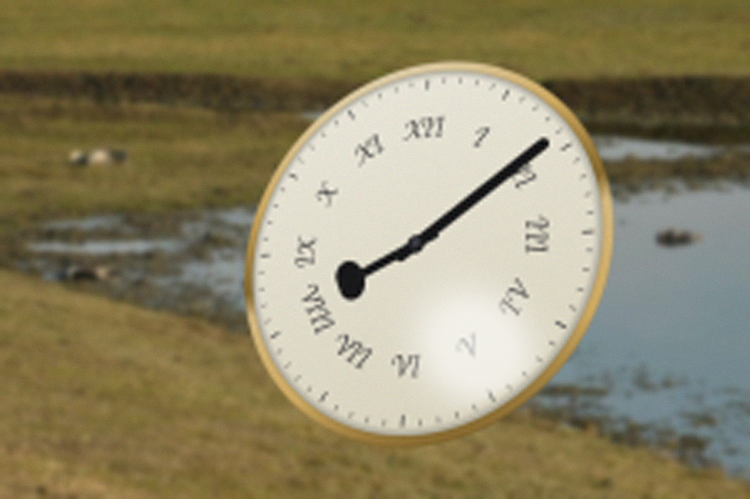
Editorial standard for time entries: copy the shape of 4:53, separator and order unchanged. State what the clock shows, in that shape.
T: 8:09
